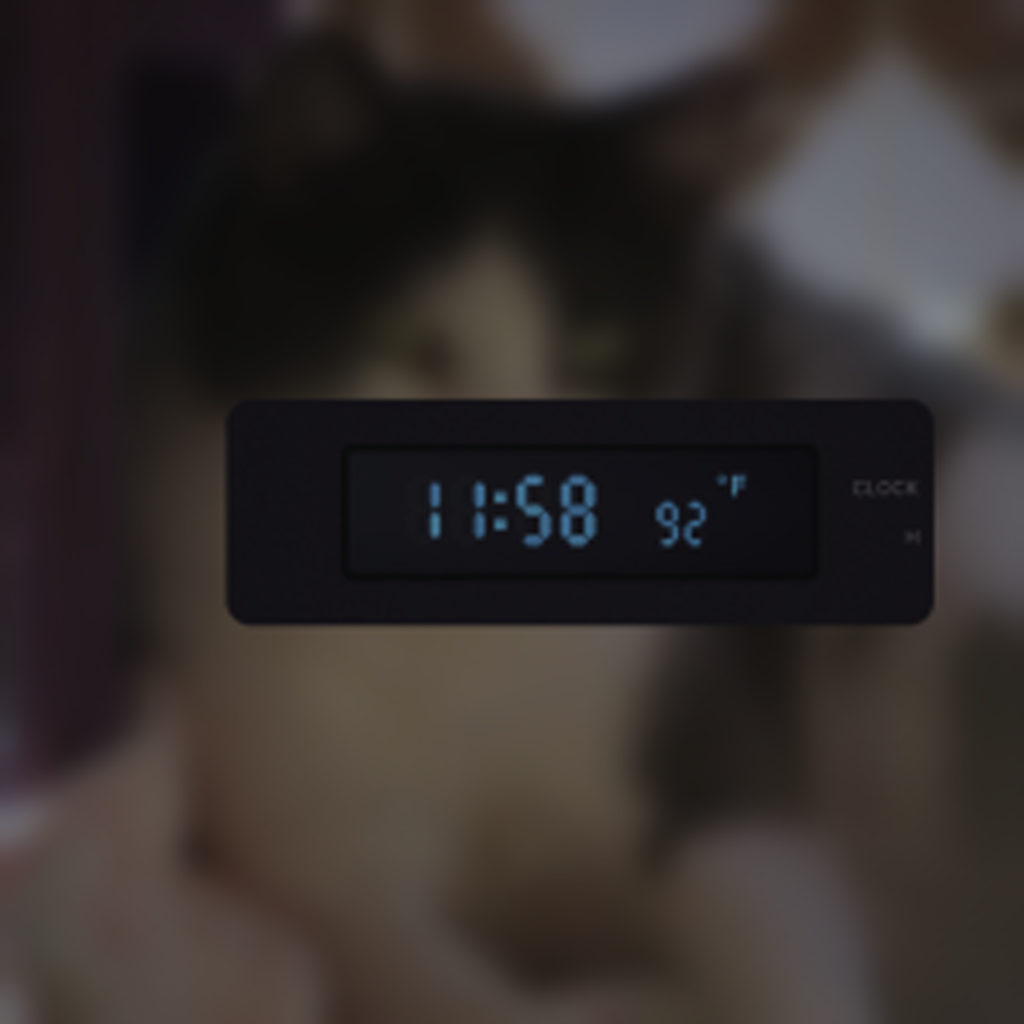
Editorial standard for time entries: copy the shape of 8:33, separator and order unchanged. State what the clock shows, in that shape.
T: 11:58
